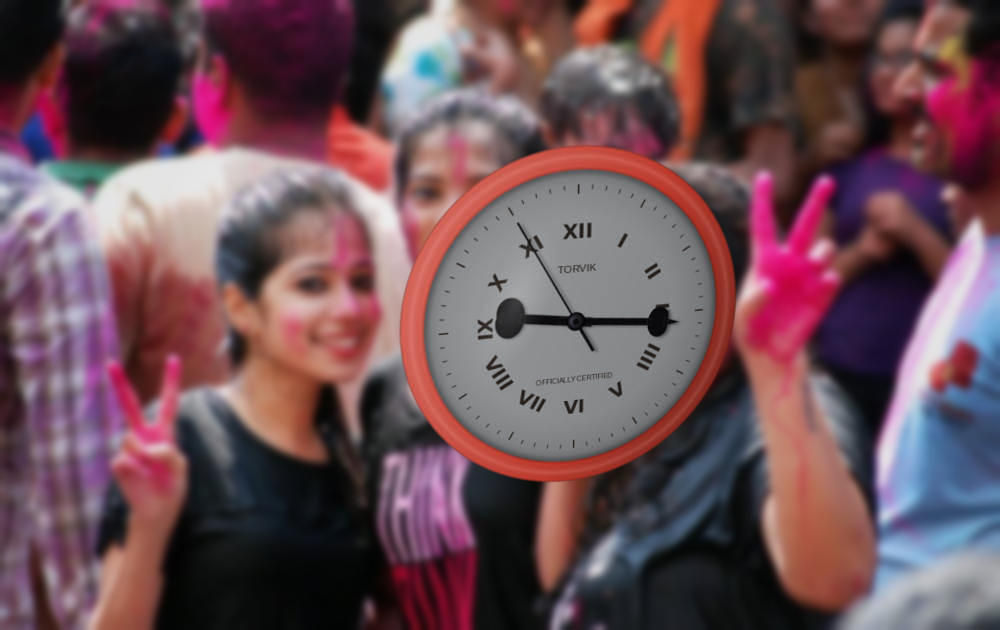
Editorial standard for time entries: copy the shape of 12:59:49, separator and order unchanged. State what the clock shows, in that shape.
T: 9:15:55
